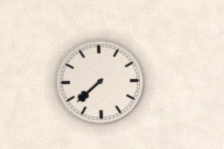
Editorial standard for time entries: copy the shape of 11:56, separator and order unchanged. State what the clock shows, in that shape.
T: 7:38
